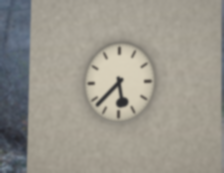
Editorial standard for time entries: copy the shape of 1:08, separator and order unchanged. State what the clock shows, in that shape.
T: 5:38
